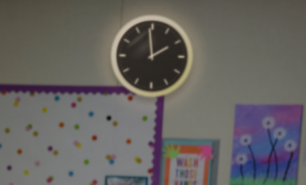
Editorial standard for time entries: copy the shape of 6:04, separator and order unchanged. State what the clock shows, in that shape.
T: 1:59
